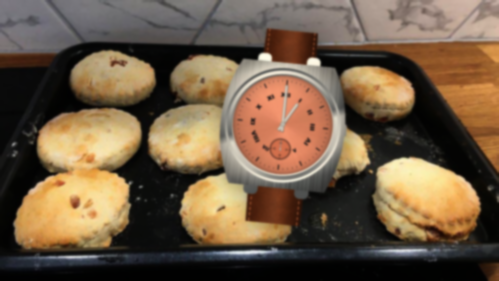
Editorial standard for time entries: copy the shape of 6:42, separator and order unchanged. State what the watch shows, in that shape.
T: 1:00
